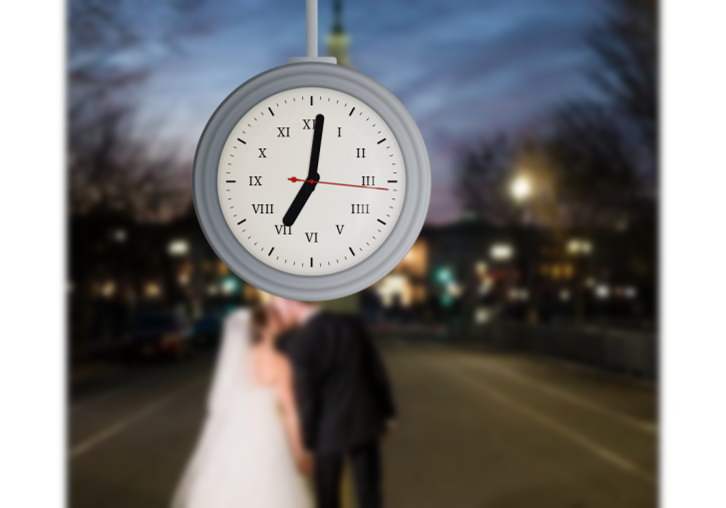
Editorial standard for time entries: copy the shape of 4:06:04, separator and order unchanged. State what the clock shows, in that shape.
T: 7:01:16
